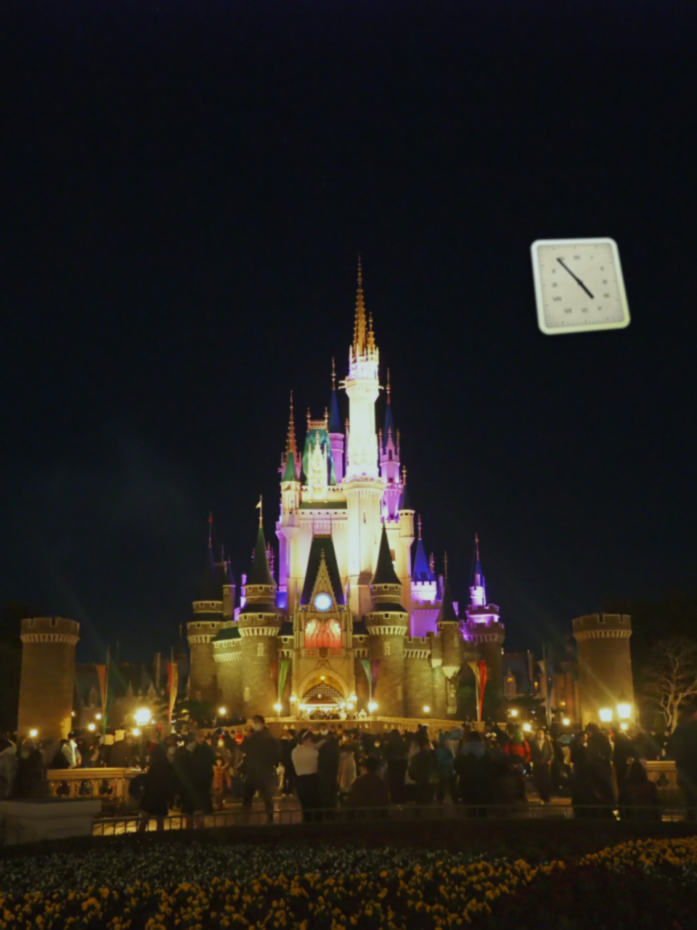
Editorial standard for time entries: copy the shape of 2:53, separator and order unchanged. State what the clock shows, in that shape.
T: 4:54
